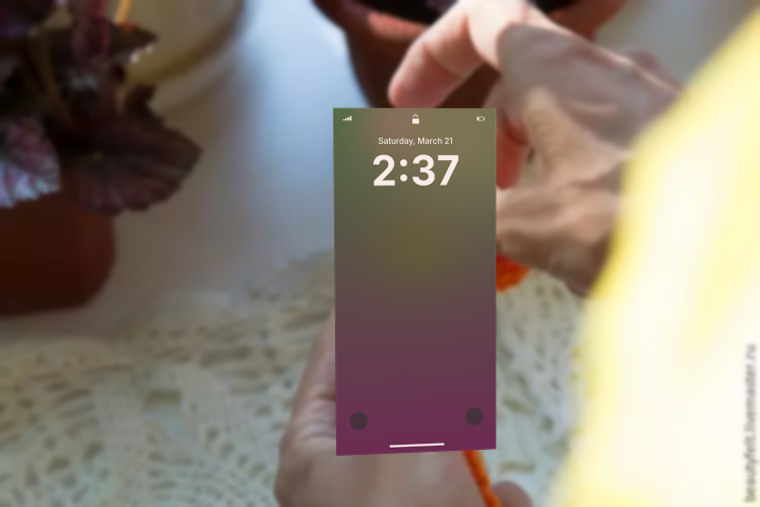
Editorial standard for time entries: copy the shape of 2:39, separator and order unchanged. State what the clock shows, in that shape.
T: 2:37
